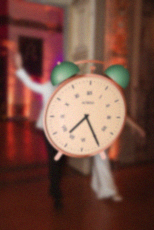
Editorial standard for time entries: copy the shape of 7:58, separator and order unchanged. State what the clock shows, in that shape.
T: 7:25
